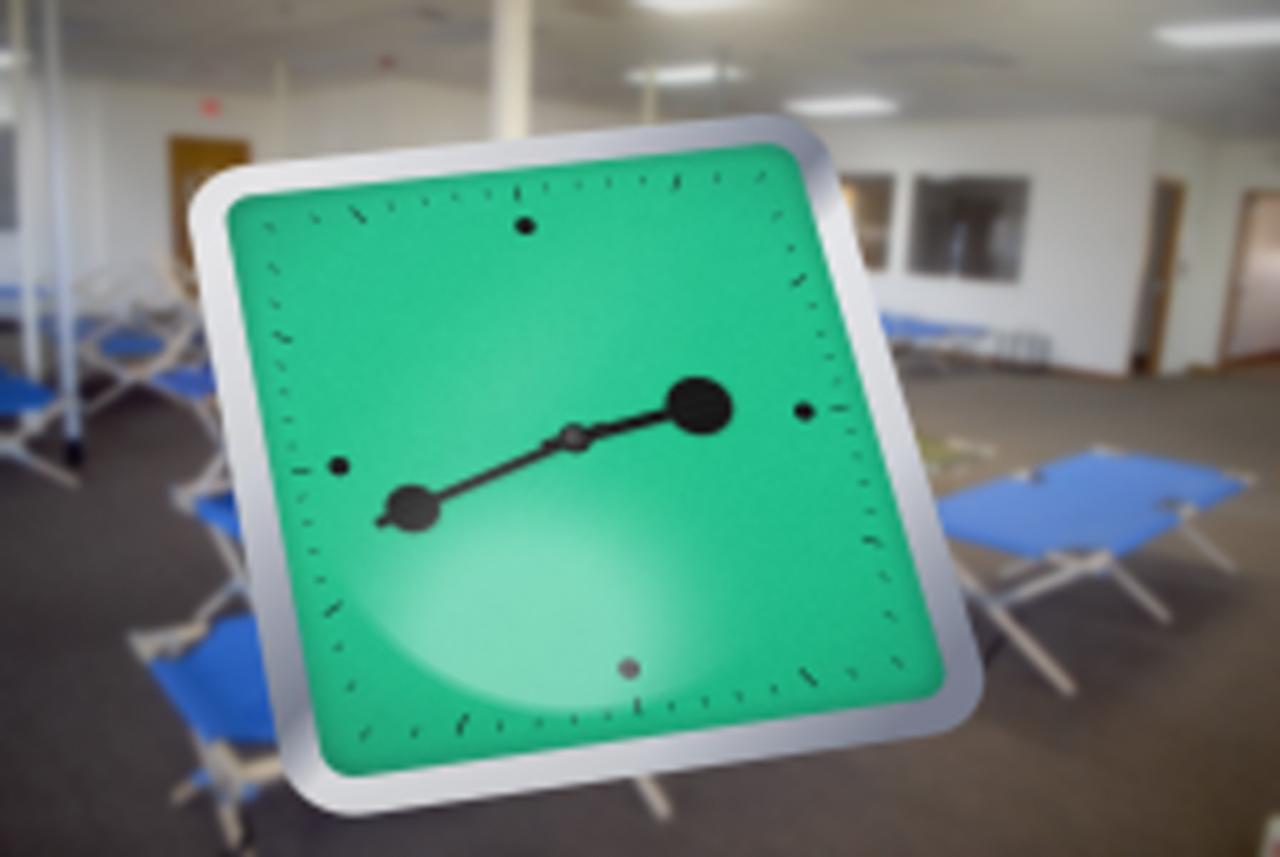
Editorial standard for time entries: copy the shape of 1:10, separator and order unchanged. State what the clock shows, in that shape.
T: 2:42
